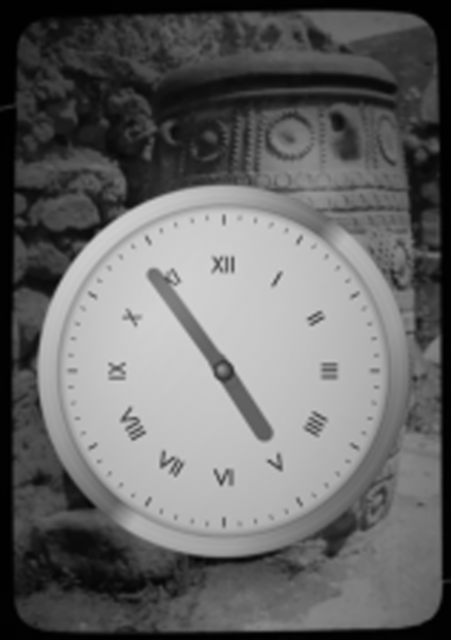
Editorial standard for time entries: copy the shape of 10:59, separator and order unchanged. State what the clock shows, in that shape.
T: 4:54
